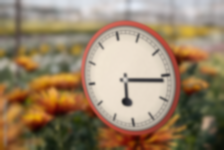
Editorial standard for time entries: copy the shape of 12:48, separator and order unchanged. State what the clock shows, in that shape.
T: 6:16
